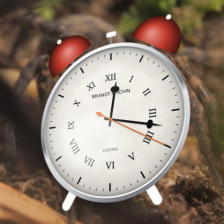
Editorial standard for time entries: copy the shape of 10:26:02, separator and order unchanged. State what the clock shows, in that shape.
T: 12:17:20
